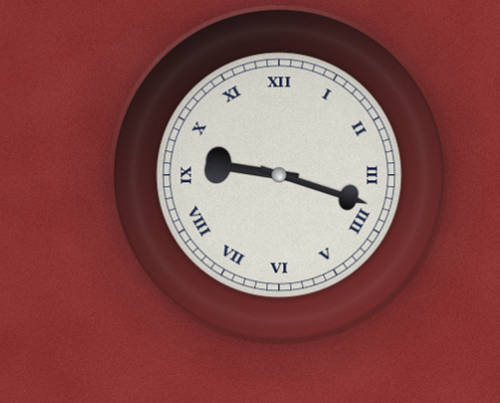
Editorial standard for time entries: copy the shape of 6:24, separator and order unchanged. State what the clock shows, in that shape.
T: 9:18
